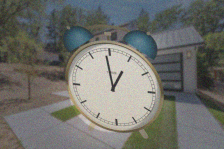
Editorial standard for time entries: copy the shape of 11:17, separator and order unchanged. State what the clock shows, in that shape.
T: 12:59
